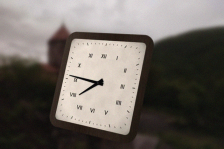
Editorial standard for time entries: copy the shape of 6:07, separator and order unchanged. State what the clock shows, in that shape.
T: 7:46
